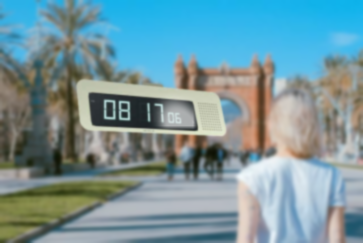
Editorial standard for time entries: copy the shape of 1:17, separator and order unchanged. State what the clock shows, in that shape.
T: 8:17
